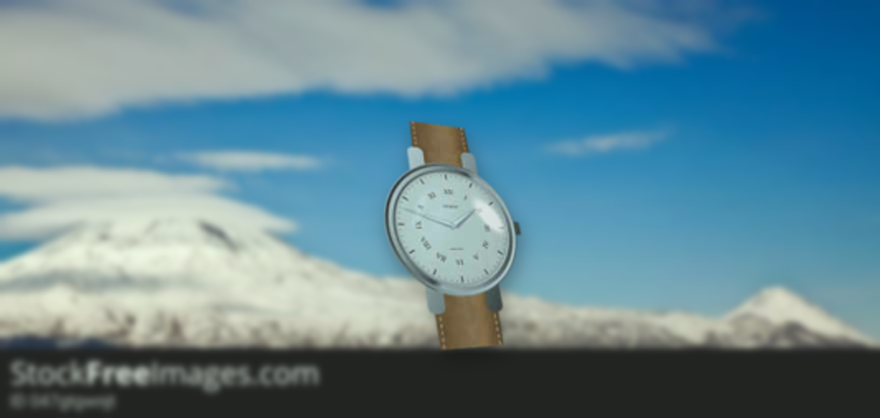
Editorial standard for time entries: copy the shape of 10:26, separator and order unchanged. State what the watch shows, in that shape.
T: 1:48
